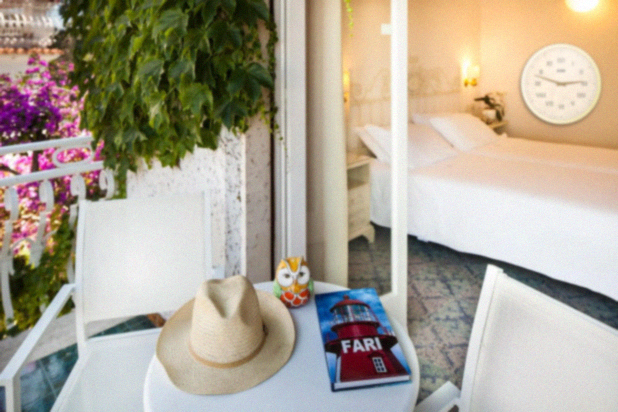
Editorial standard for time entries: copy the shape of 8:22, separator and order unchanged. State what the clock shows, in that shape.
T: 2:48
